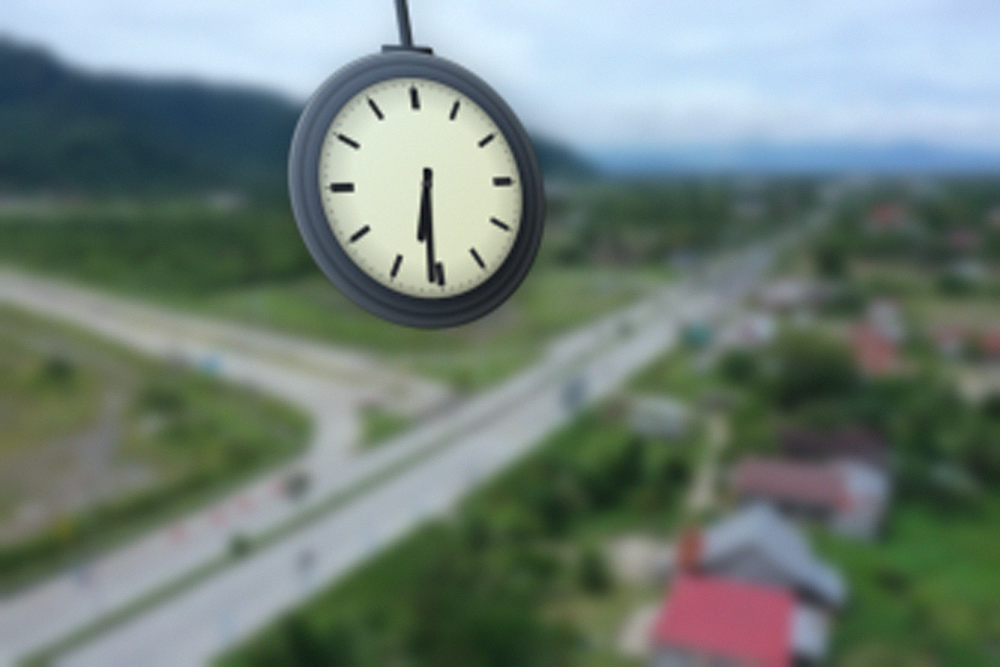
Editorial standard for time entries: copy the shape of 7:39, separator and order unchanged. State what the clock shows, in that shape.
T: 6:31
